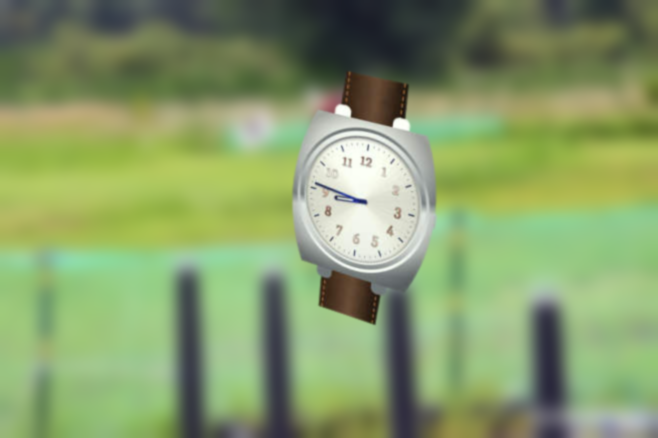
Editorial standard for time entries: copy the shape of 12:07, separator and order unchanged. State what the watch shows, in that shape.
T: 8:46
